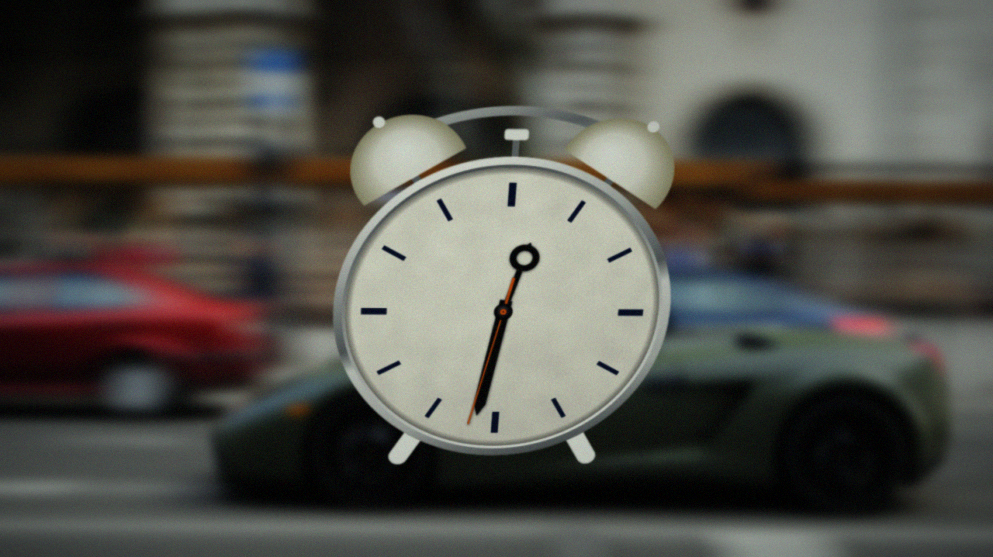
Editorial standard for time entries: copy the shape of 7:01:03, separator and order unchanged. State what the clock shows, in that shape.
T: 12:31:32
